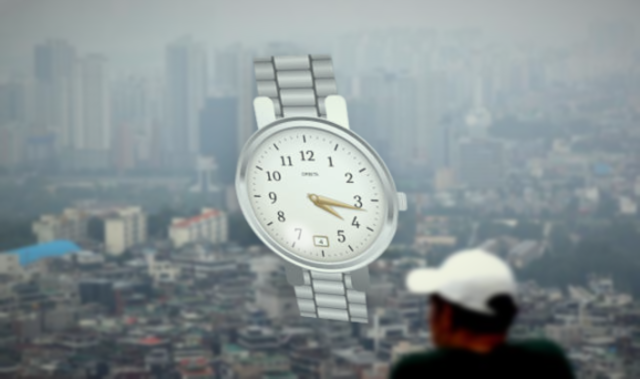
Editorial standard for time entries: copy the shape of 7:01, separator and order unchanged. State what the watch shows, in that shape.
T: 4:17
